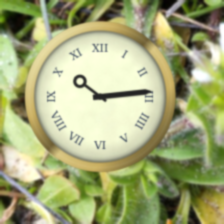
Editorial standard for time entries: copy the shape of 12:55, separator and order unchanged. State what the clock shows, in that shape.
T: 10:14
